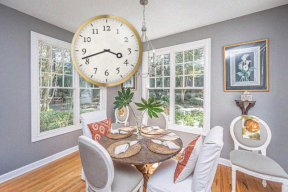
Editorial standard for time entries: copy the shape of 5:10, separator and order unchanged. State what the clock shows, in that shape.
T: 3:42
